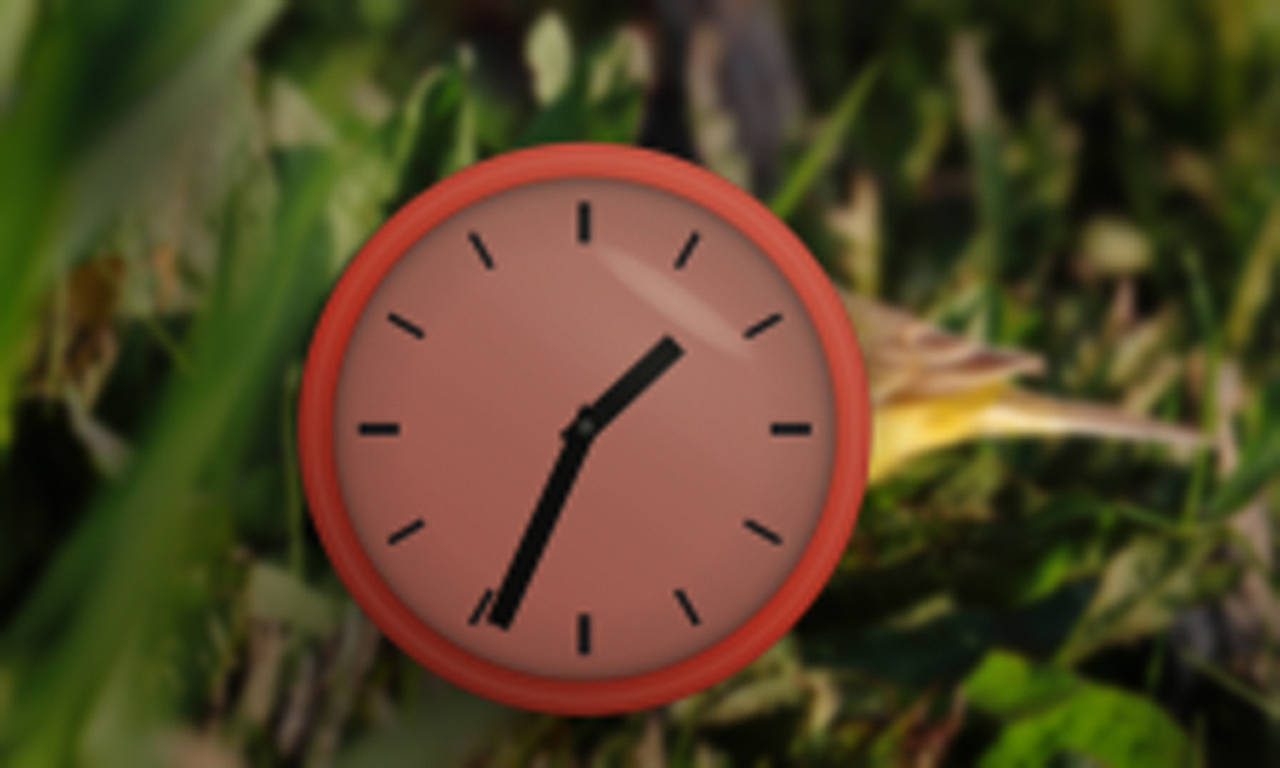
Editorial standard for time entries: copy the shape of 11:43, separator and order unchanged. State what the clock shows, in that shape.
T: 1:34
